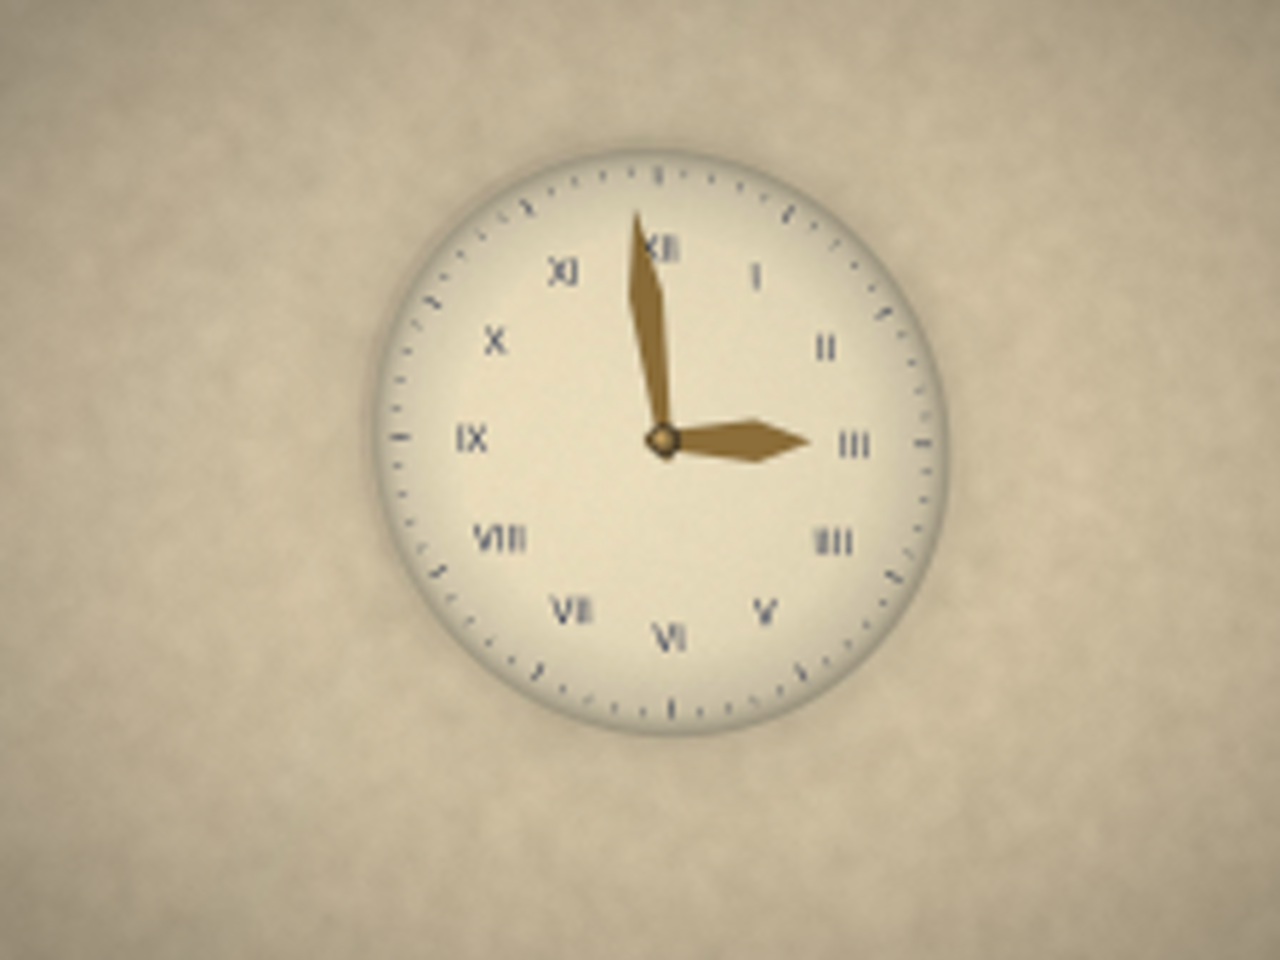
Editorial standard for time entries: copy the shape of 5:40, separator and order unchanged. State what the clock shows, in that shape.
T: 2:59
